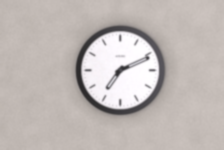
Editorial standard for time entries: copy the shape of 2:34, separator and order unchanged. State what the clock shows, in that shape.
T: 7:11
